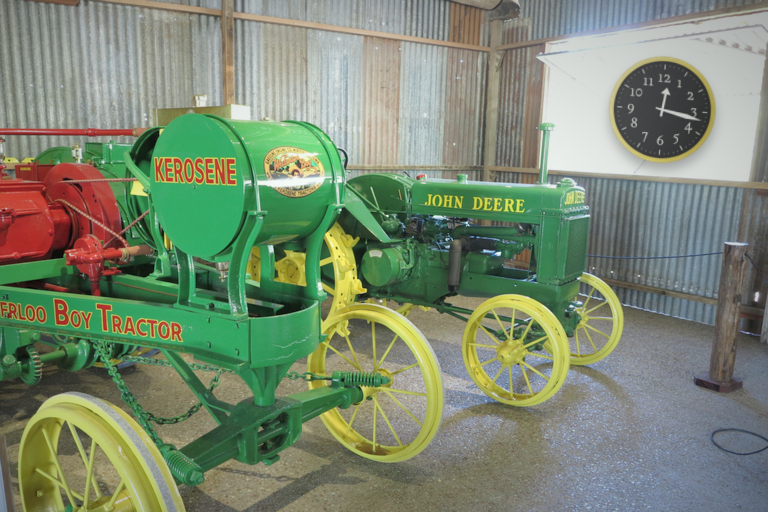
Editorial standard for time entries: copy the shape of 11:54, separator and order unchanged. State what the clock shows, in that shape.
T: 12:17
